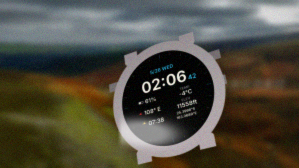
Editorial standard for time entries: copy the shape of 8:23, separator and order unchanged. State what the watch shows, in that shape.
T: 2:06
